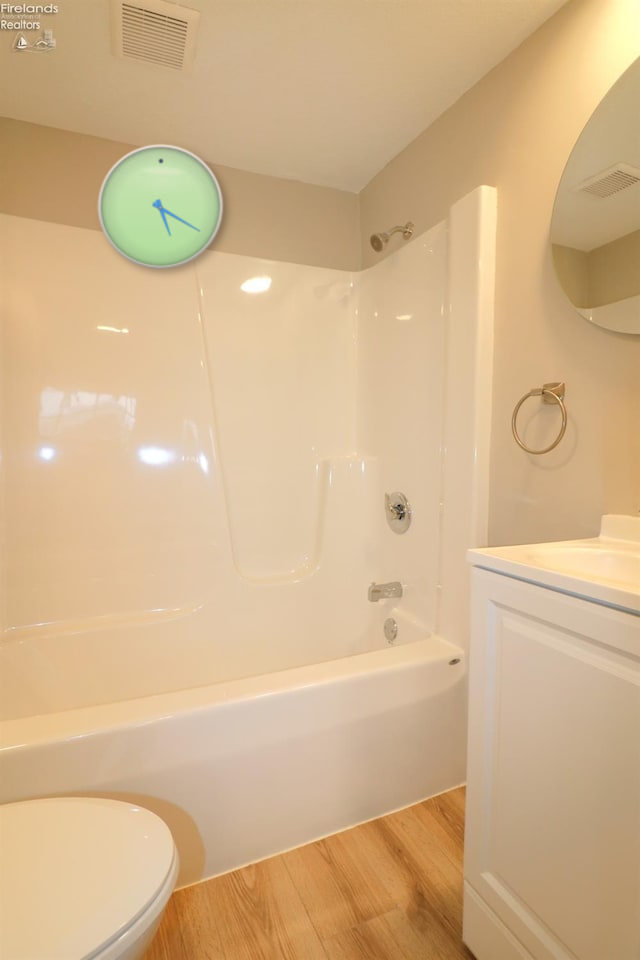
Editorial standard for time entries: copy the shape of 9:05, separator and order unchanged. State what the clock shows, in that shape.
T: 5:20
